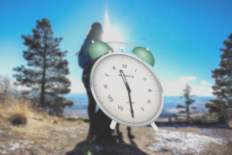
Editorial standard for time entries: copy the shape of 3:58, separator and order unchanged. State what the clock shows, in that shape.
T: 11:30
